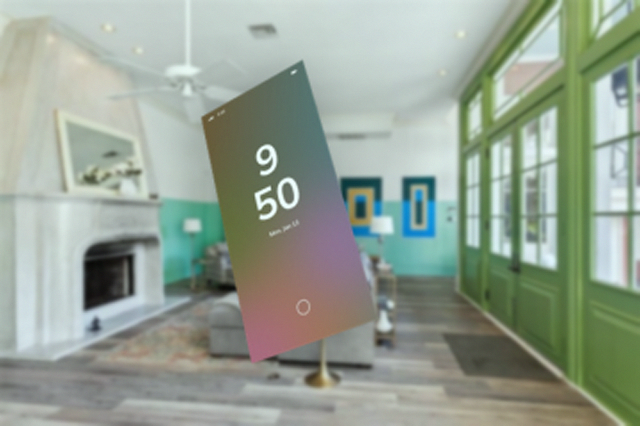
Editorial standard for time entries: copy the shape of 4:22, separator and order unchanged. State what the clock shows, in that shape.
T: 9:50
